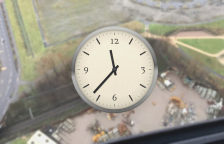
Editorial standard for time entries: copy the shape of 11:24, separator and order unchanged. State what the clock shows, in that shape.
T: 11:37
